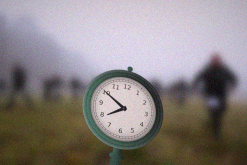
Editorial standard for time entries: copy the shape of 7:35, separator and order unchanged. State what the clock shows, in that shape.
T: 7:50
